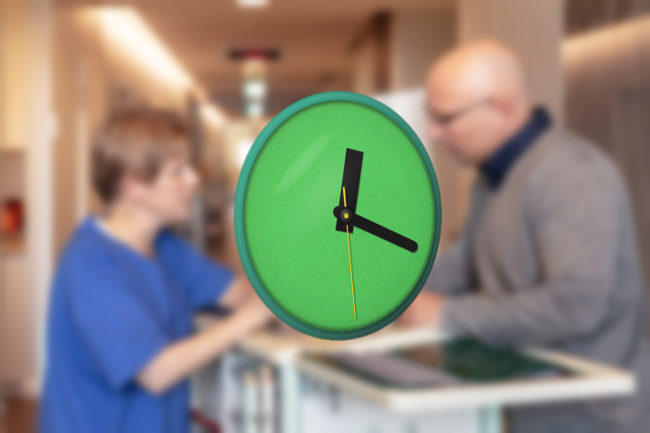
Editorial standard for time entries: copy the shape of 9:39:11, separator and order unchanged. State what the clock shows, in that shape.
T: 12:18:29
